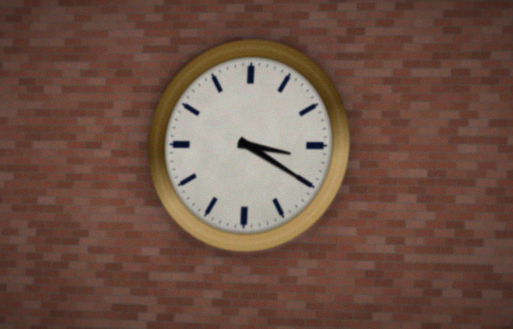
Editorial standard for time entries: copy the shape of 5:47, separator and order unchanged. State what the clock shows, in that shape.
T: 3:20
